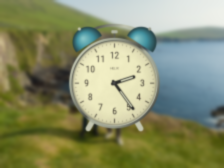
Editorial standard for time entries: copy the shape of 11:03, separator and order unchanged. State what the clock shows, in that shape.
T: 2:24
